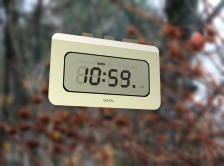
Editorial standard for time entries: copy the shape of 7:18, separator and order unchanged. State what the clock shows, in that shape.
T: 10:59
